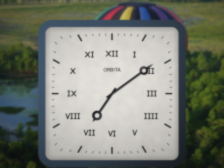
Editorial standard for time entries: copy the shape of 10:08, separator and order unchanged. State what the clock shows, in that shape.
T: 7:09
